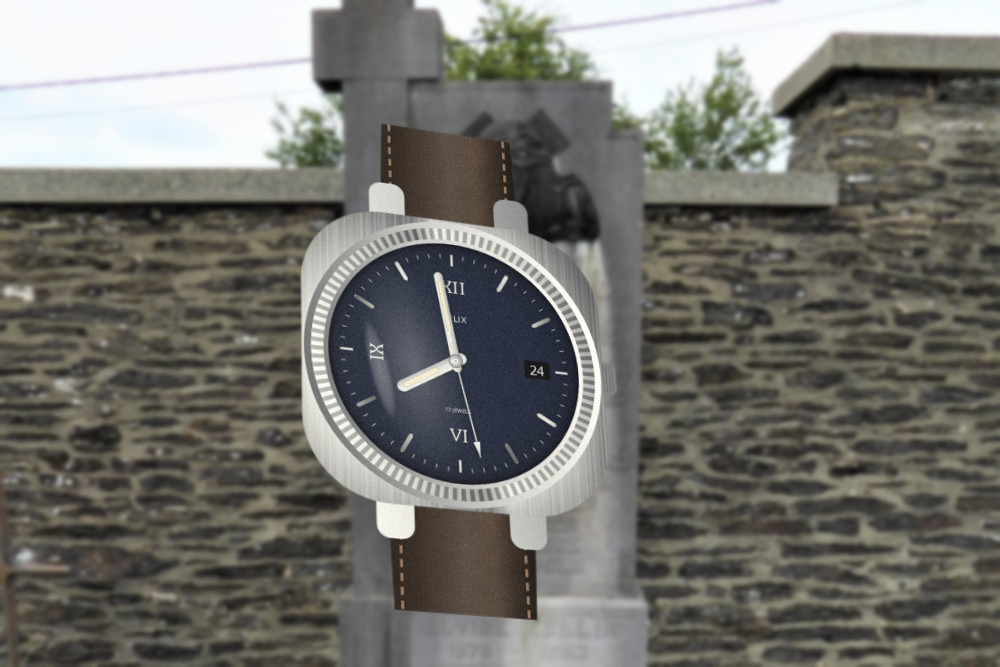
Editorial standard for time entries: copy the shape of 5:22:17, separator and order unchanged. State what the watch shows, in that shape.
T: 7:58:28
